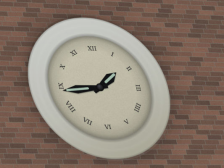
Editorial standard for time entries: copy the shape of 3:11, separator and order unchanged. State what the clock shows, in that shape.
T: 1:44
